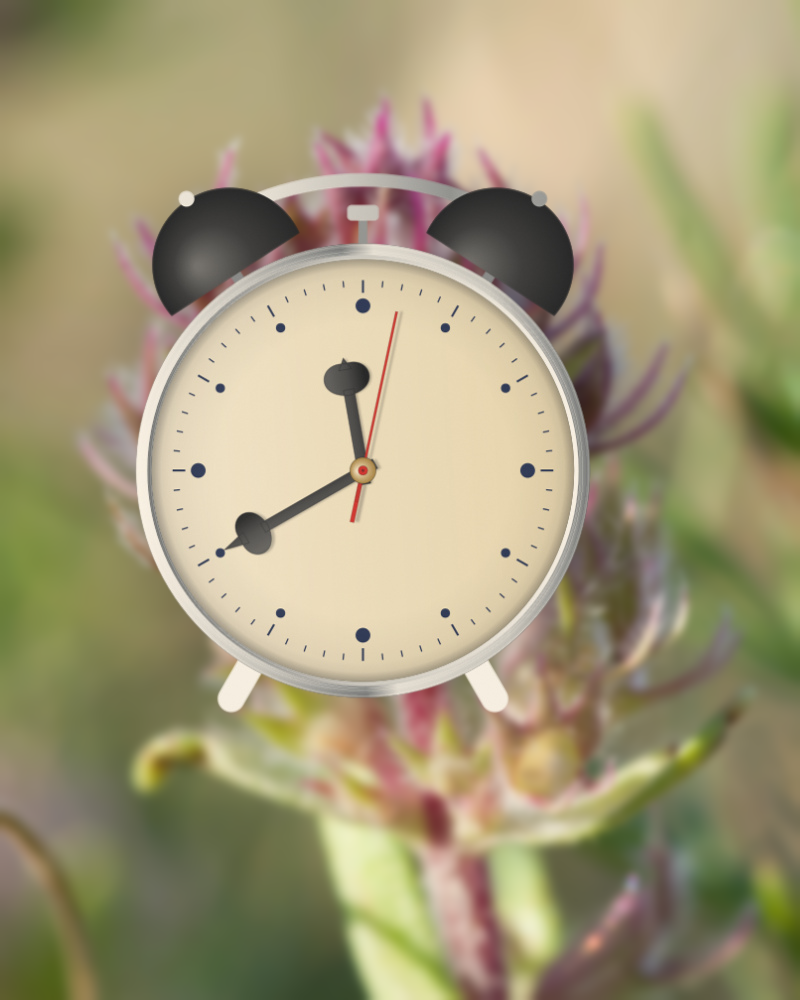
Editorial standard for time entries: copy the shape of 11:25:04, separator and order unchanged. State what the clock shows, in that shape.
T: 11:40:02
